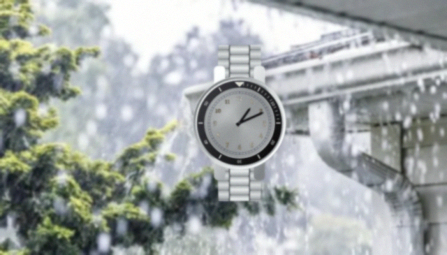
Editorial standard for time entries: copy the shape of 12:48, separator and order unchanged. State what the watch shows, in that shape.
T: 1:11
